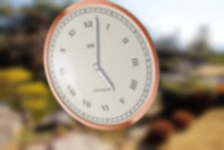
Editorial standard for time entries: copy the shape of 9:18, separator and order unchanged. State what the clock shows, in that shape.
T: 5:02
